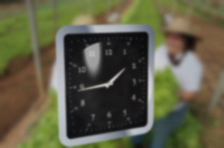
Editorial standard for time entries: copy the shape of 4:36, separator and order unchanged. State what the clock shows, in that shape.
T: 1:44
